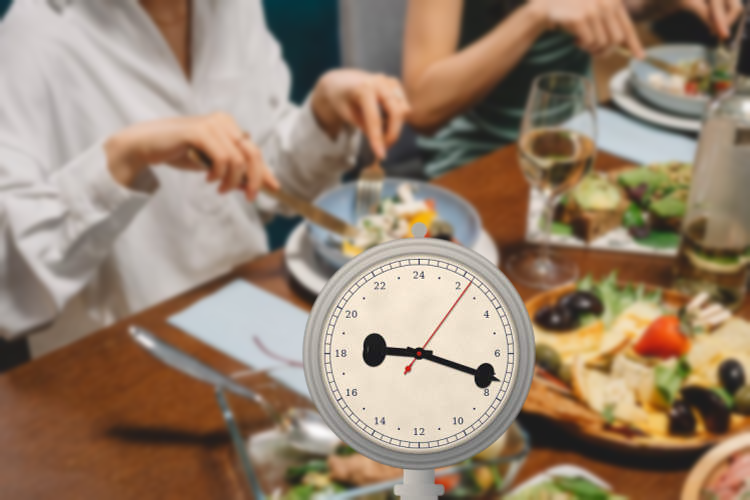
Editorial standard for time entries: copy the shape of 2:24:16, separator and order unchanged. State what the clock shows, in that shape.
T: 18:18:06
